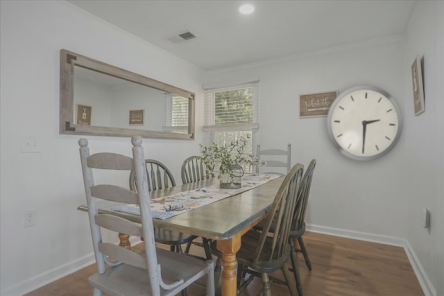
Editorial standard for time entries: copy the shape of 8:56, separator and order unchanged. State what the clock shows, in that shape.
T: 2:30
